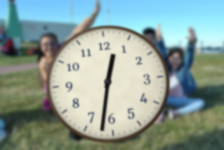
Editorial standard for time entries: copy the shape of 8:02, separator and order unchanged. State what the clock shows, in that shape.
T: 12:32
